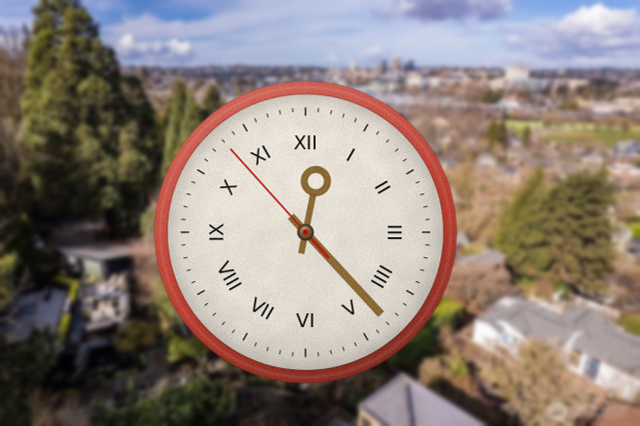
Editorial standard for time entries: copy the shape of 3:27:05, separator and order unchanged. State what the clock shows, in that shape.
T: 12:22:53
